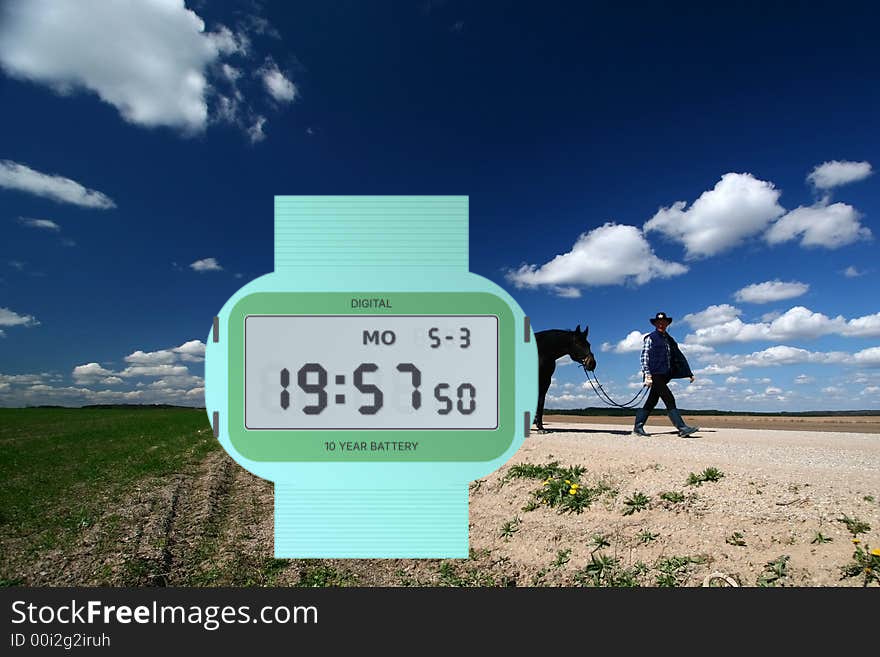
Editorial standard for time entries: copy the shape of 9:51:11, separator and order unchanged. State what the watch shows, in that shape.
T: 19:57:50
